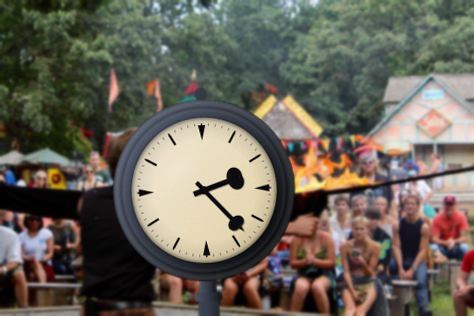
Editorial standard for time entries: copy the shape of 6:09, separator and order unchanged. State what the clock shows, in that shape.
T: 2:23
